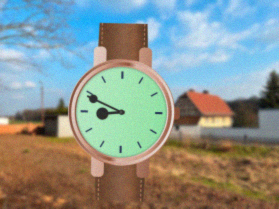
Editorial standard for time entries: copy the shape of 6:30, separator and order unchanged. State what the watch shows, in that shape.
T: 8:49
